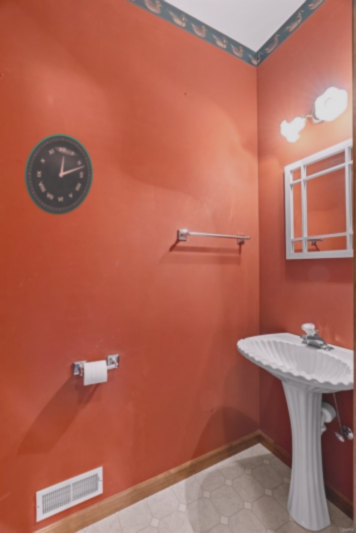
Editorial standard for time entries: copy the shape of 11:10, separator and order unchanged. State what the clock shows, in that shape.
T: 12:12
